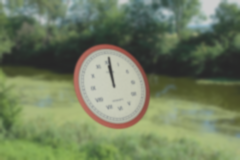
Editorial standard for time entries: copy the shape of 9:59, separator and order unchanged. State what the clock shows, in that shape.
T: 12:01
